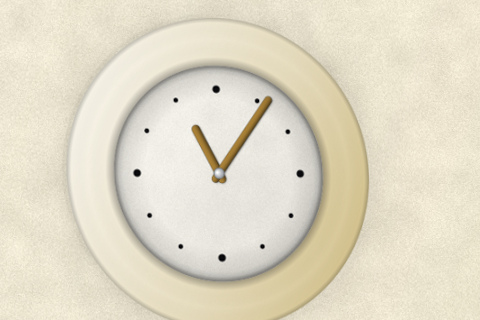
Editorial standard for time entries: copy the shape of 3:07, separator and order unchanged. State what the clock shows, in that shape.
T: 11:06
